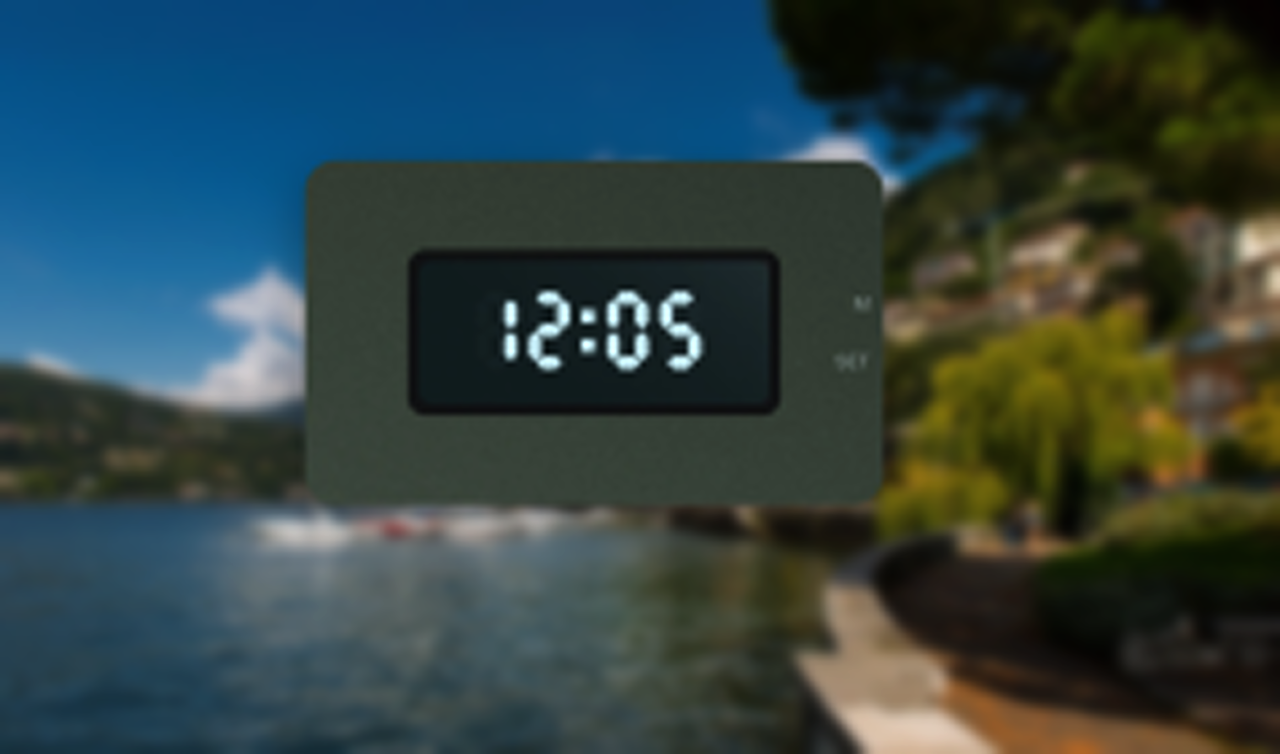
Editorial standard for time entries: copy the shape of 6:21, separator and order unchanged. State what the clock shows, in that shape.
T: 12:05
